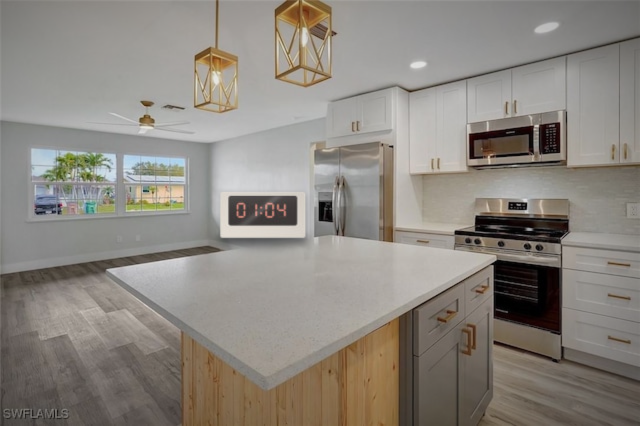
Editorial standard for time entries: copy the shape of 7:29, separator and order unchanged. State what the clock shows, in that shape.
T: 1:04
